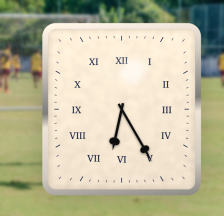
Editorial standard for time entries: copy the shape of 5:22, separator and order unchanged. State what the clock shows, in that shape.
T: 6:25
